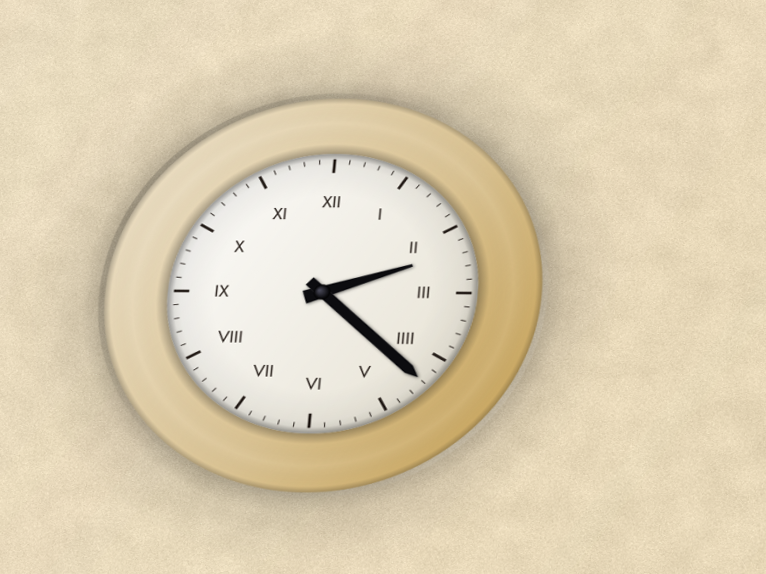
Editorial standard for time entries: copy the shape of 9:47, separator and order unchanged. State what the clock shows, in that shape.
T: 2:22
